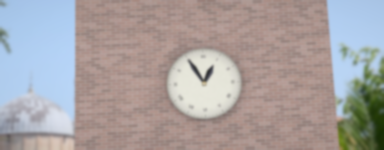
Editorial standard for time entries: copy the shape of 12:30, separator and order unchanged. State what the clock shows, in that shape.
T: 12:55
